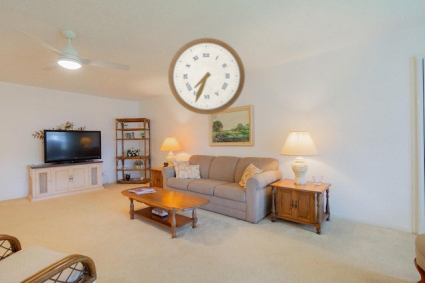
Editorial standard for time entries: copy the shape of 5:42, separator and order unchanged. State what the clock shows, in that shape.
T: 7:34
